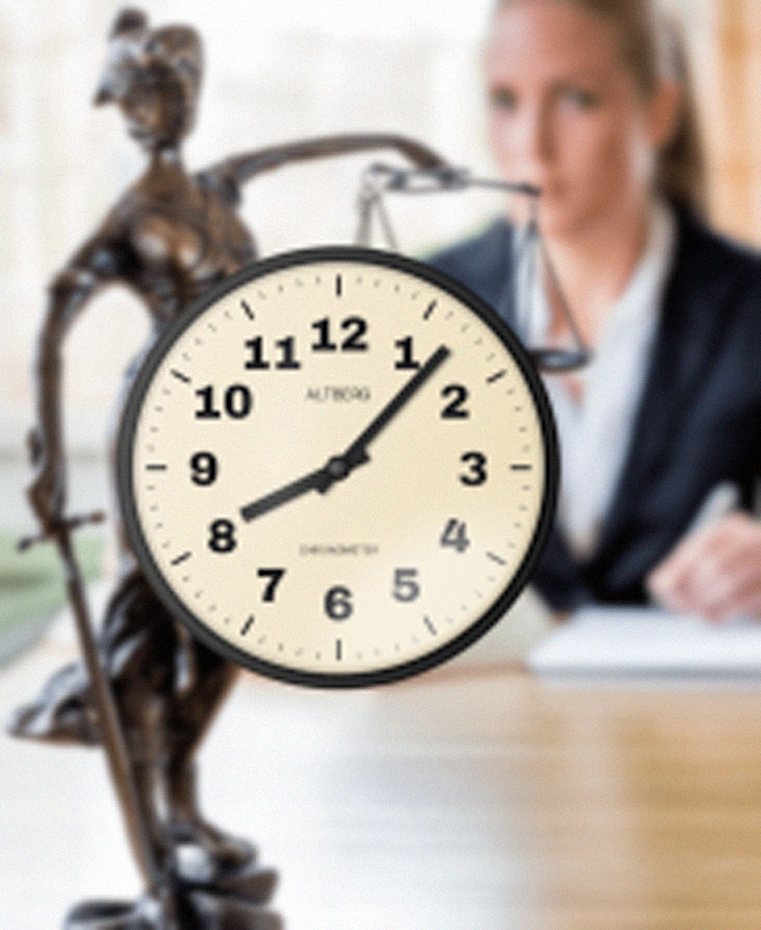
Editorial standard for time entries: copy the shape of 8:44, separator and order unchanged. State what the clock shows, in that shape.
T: 8:07
